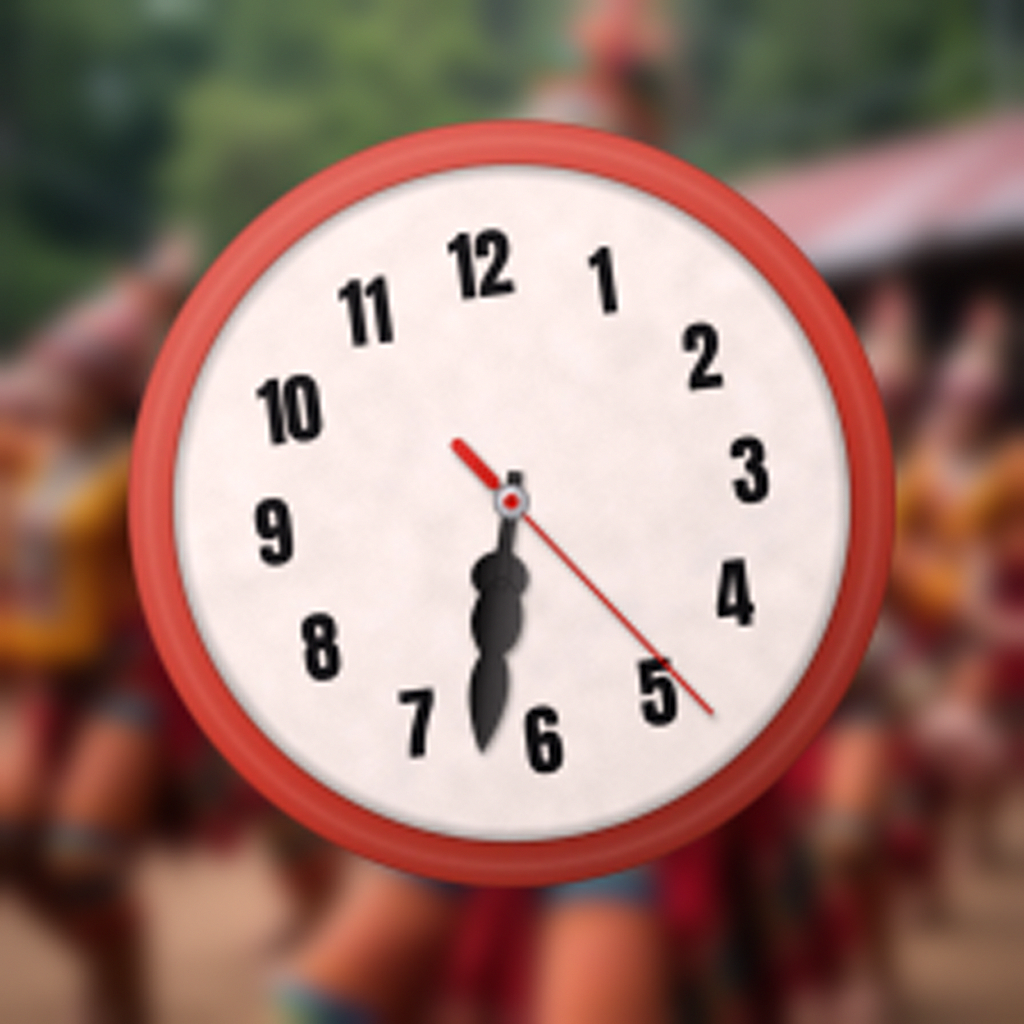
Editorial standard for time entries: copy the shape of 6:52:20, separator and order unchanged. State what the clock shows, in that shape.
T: 6:32:24
